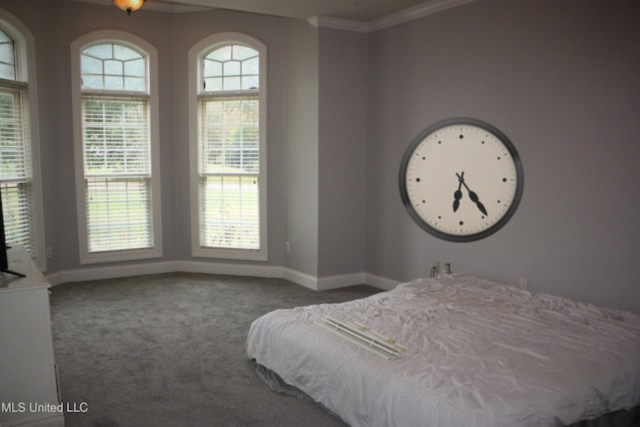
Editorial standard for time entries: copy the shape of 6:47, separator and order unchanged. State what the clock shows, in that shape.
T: 6:24
